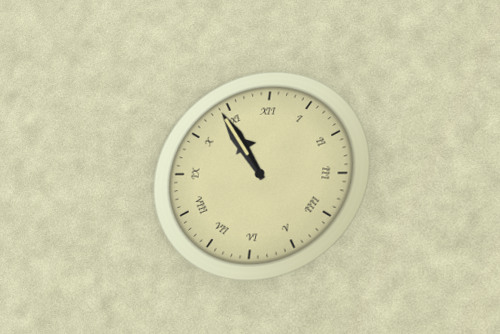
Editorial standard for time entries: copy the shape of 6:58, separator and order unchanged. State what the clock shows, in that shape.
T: 10:54
